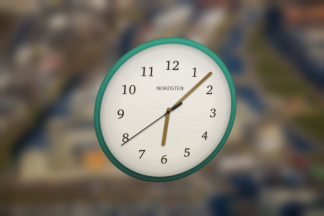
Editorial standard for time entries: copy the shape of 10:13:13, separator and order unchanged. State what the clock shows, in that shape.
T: 6:07:39
